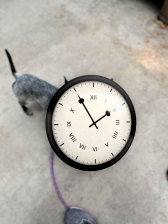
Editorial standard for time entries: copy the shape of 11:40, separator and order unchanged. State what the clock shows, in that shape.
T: 1:55
